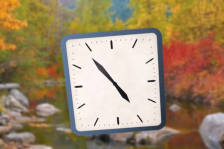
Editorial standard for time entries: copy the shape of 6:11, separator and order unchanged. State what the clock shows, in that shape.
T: 4:54
